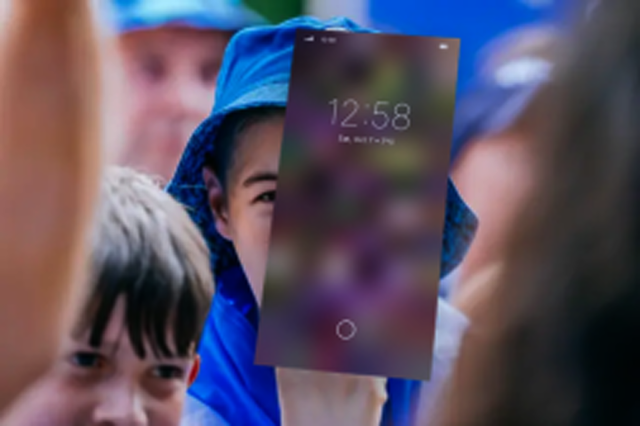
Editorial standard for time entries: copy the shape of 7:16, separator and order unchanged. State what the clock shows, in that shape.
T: 12:58
